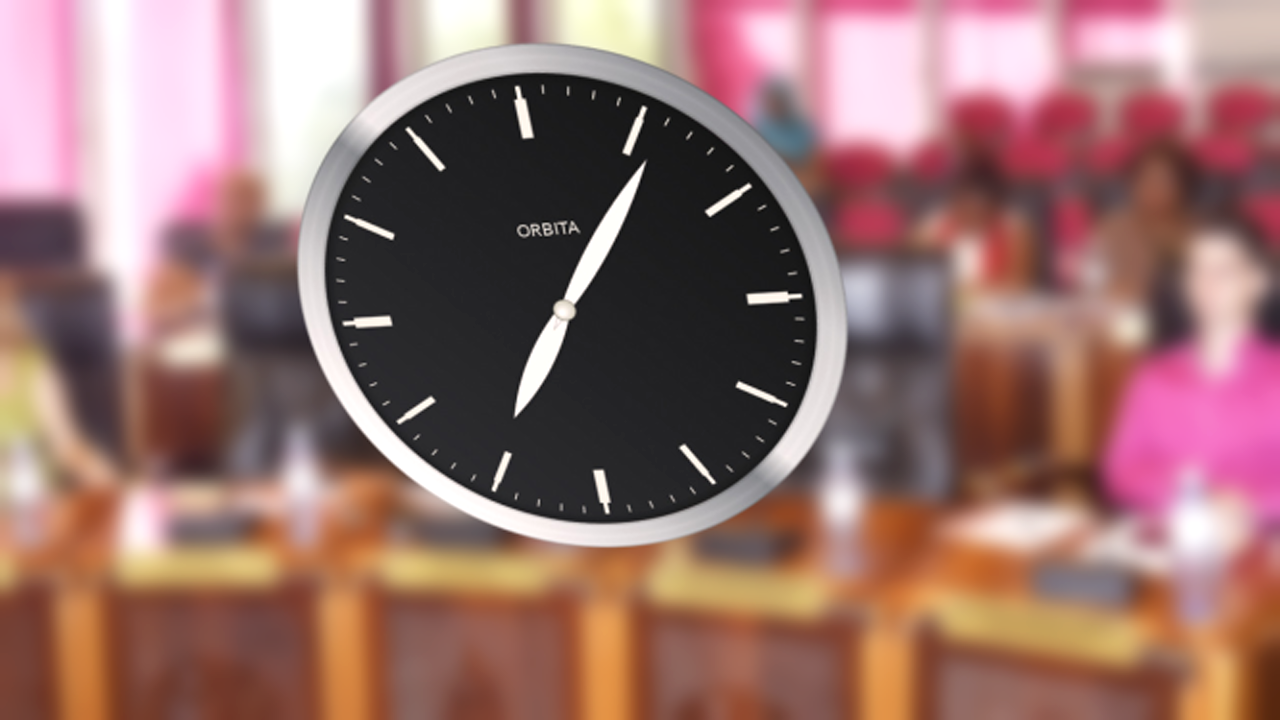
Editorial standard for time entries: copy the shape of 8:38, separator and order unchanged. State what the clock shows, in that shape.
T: 7:06
